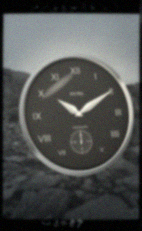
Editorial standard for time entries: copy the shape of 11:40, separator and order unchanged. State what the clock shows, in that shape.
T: 10:10
